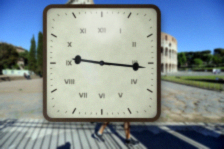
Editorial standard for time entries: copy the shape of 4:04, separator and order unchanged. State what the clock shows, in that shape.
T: 9:16
